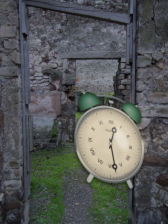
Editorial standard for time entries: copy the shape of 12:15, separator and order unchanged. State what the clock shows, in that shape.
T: 12:28
